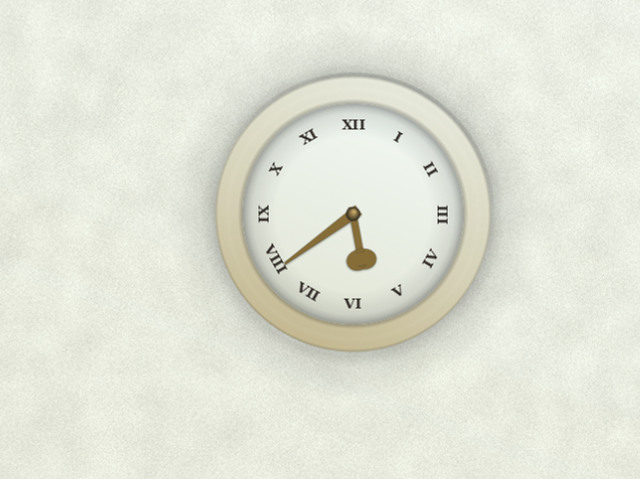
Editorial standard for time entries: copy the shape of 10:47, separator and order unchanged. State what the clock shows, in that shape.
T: 5:39
